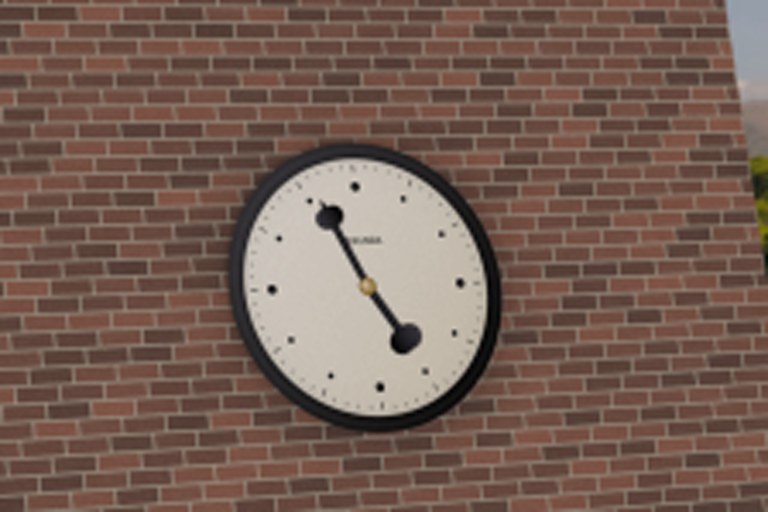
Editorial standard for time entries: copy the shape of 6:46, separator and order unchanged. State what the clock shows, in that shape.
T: 4:56
